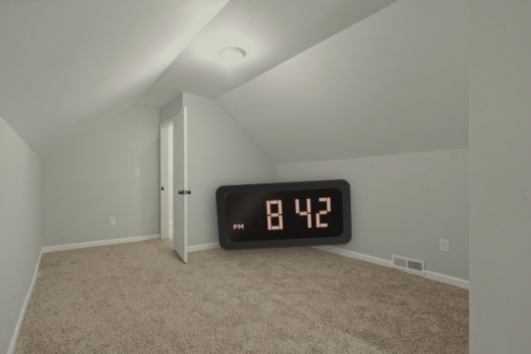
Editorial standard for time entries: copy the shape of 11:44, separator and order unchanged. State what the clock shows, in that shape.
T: 8:42
